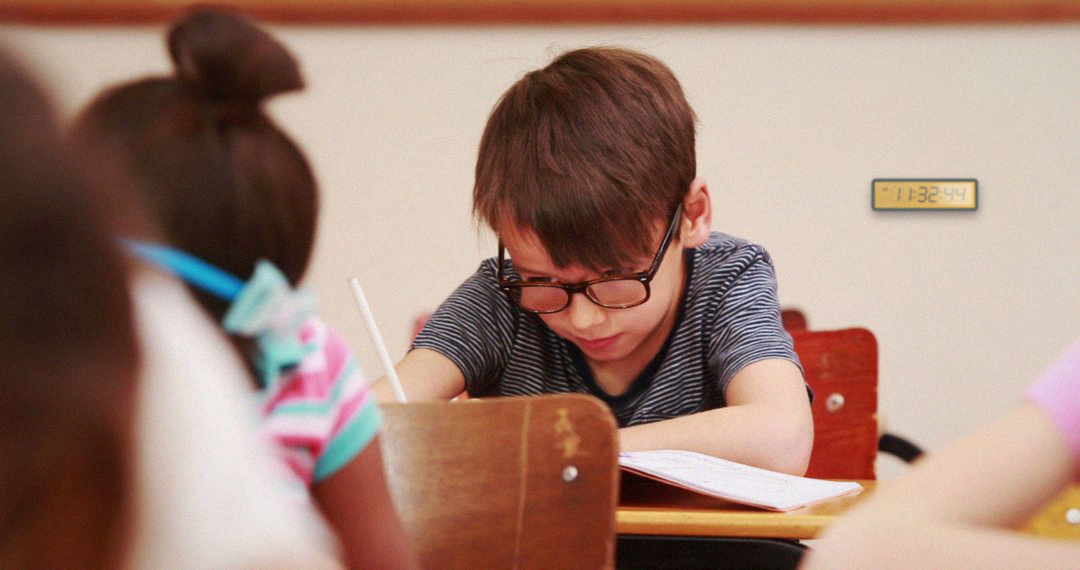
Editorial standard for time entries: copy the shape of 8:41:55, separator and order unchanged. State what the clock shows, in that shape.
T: 11:32:44
